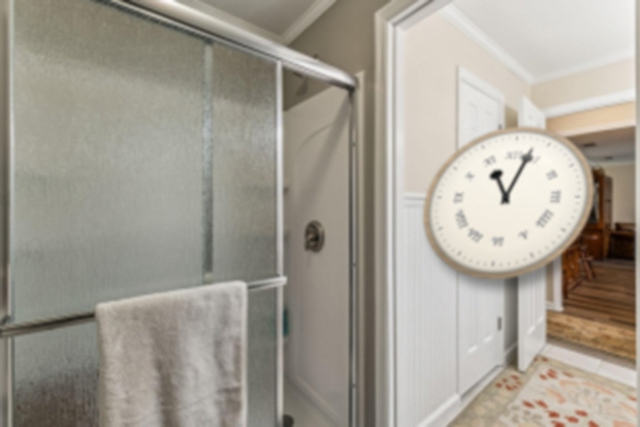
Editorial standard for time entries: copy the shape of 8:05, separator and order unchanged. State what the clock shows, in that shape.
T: 11:03
